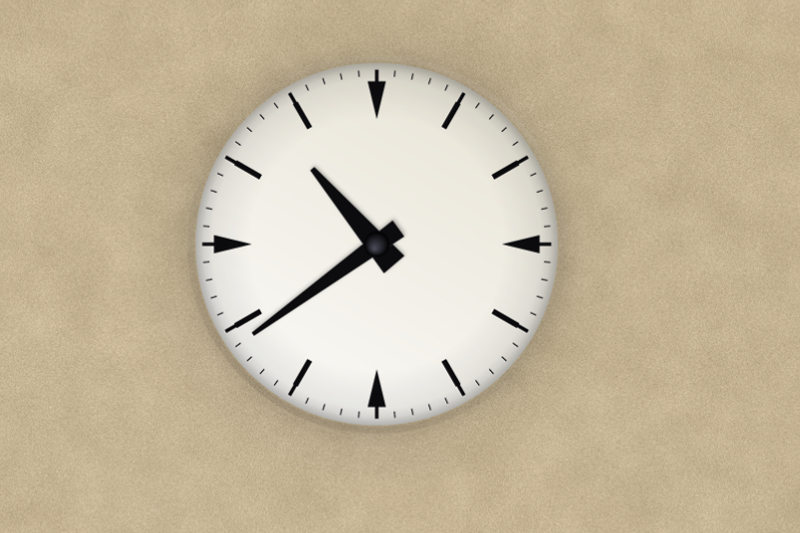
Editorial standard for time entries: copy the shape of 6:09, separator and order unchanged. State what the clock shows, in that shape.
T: 10:39
